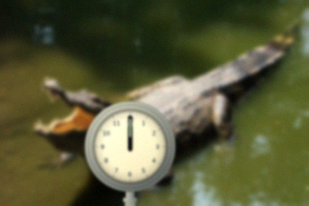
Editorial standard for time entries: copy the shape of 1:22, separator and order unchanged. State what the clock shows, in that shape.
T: 12:00
